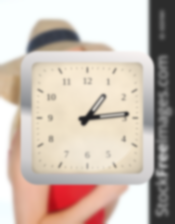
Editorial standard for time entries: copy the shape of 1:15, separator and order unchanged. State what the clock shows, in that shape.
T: 1:14
